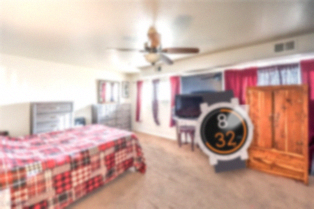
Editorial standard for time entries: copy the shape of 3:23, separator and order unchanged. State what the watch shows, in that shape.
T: 8:32
